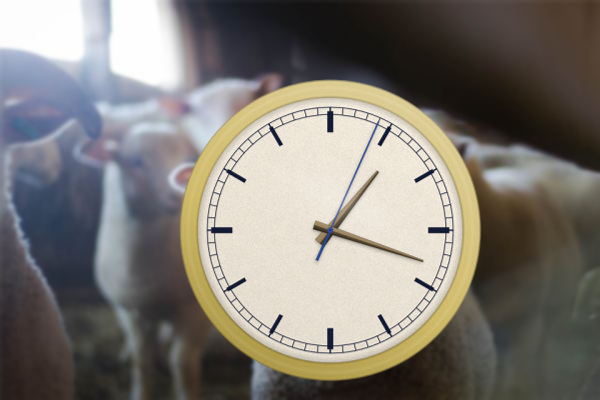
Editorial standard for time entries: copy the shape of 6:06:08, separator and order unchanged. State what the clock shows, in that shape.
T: 1:18:04
